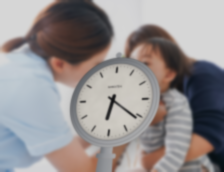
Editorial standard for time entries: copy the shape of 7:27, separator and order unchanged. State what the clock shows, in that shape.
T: 6:21
